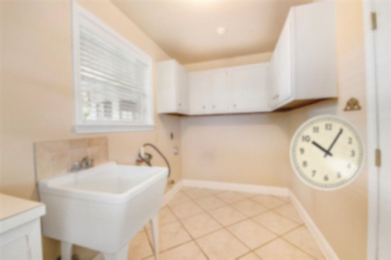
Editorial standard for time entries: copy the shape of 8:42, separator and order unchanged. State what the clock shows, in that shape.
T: 10:05
